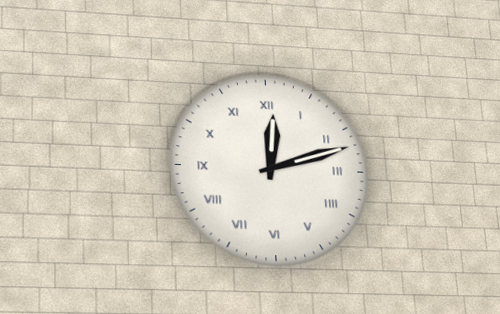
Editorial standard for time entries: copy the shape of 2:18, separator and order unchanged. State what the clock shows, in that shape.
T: 12:12
